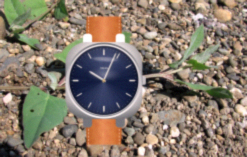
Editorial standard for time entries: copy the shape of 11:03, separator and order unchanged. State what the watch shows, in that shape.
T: 10:04
